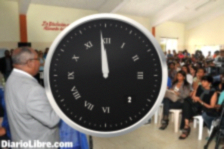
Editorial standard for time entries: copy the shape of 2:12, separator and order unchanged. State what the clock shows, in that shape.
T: 11:59
